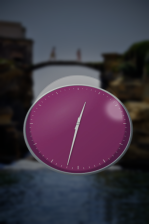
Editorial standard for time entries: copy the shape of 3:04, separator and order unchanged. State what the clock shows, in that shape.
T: 12:32
